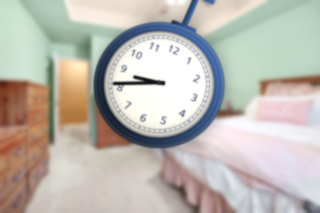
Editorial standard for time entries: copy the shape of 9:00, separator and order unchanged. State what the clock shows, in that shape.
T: 8:41
